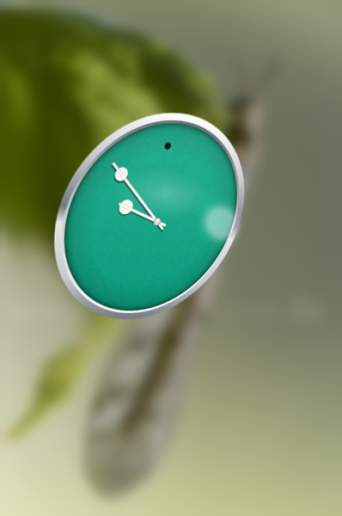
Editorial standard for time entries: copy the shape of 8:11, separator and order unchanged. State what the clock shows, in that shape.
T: 9:53
